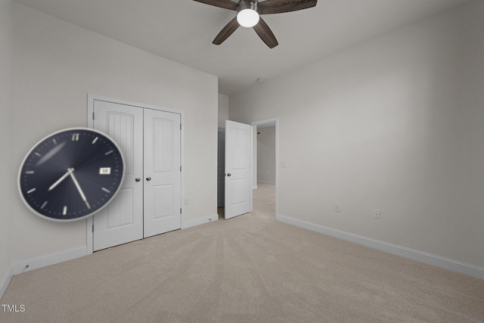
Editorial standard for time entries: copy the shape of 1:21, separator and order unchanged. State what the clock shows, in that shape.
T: 7:25
